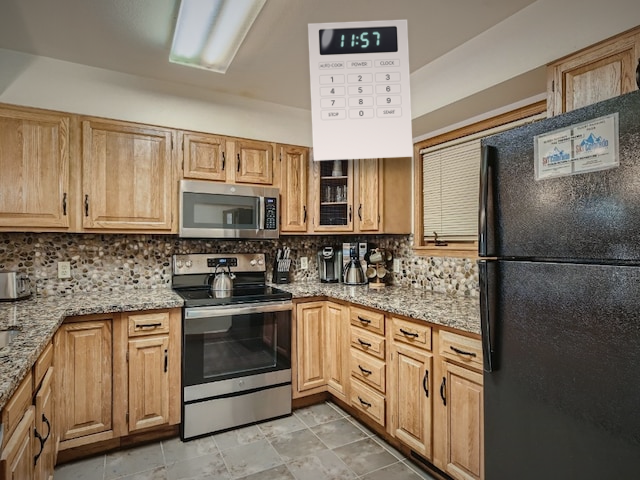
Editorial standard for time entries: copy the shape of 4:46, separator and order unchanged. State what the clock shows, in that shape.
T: 11:57
